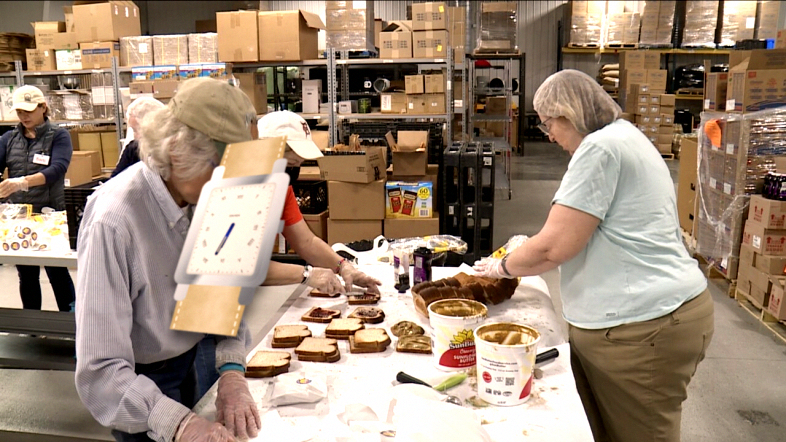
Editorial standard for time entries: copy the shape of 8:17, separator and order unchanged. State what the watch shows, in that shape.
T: 6:33
